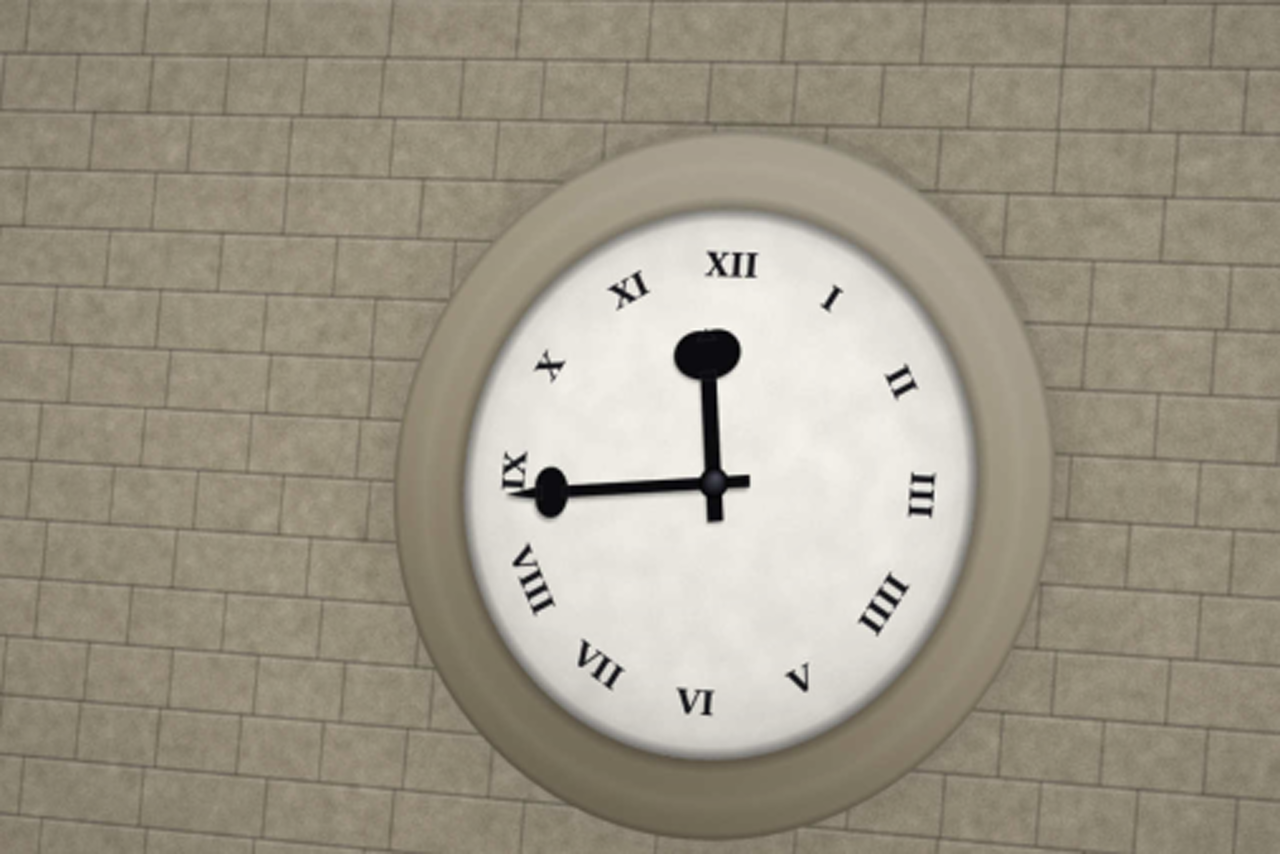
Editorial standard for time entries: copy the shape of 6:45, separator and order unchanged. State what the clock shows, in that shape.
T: 11:44
